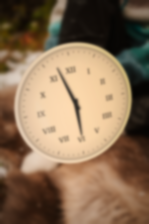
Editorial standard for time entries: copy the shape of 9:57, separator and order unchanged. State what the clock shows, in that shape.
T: 5:57
